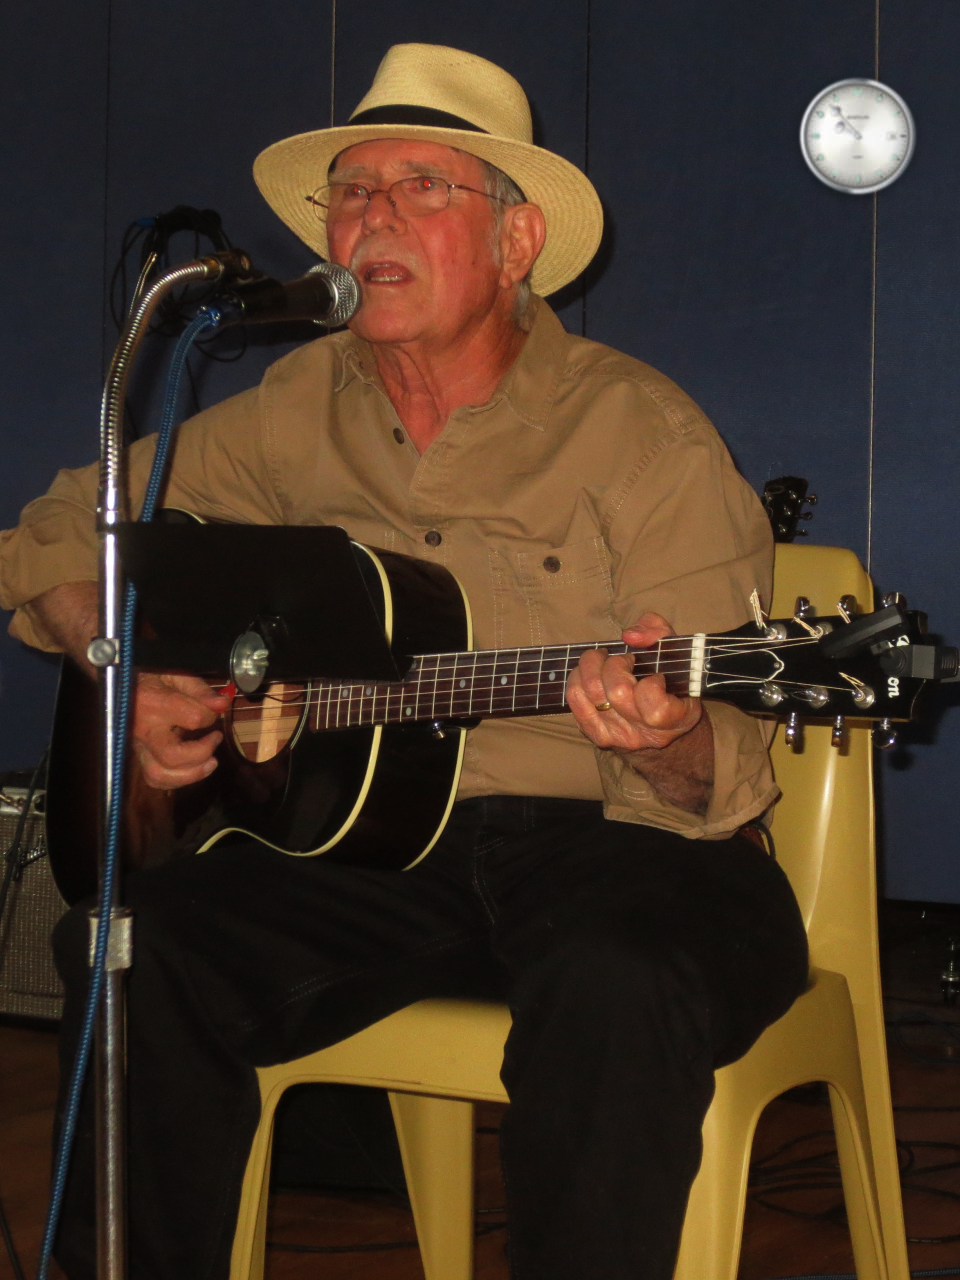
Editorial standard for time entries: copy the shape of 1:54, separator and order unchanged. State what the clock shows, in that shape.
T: 9:53
